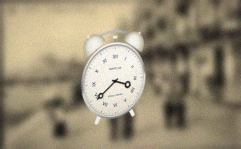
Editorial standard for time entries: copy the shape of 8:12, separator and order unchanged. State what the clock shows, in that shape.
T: 3:39
